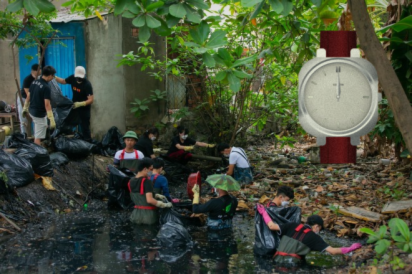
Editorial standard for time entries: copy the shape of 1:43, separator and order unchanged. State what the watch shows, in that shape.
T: 12:00
